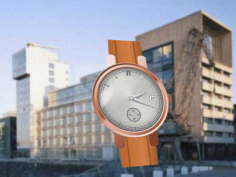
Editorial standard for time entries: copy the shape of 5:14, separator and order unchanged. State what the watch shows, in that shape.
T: 2:19
